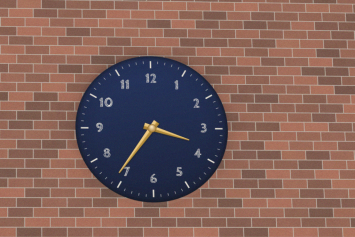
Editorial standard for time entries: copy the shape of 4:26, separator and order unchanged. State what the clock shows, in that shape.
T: 3:36
